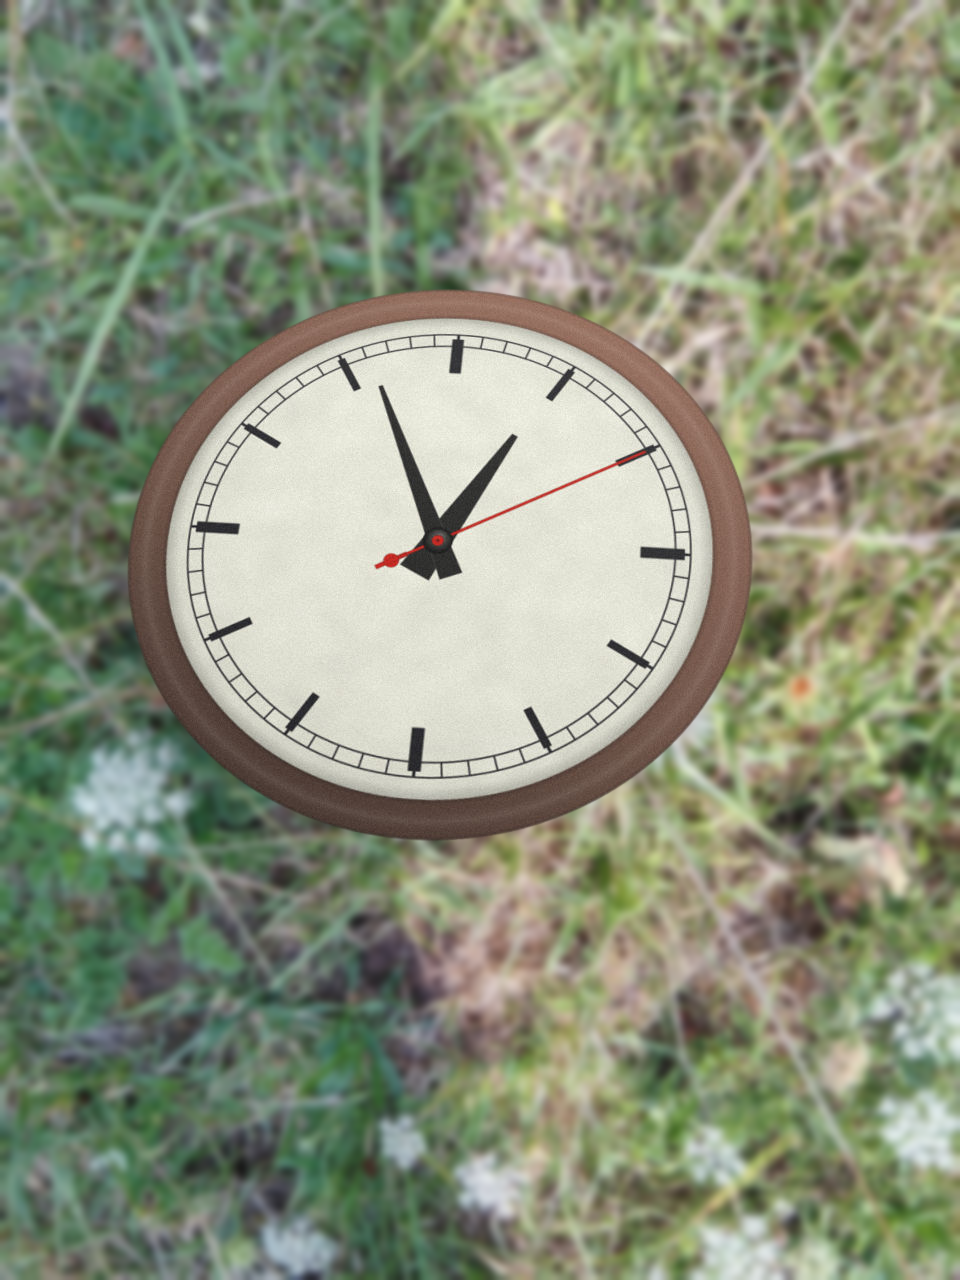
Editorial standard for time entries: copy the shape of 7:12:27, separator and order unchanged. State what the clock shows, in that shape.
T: 12:56:10
